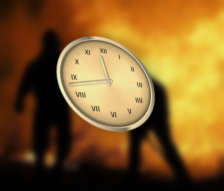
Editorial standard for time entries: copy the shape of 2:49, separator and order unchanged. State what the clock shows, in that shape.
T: 11:43
